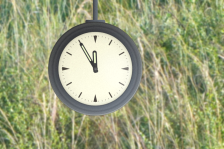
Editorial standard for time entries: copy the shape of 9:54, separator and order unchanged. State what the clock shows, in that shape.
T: 11:55
